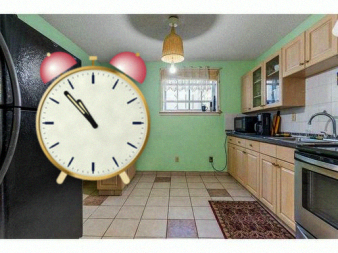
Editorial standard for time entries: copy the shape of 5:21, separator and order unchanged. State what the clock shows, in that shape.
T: 10:53
